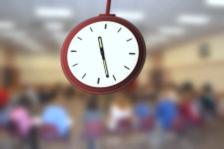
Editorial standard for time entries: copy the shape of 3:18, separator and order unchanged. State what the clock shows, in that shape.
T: 11:27
